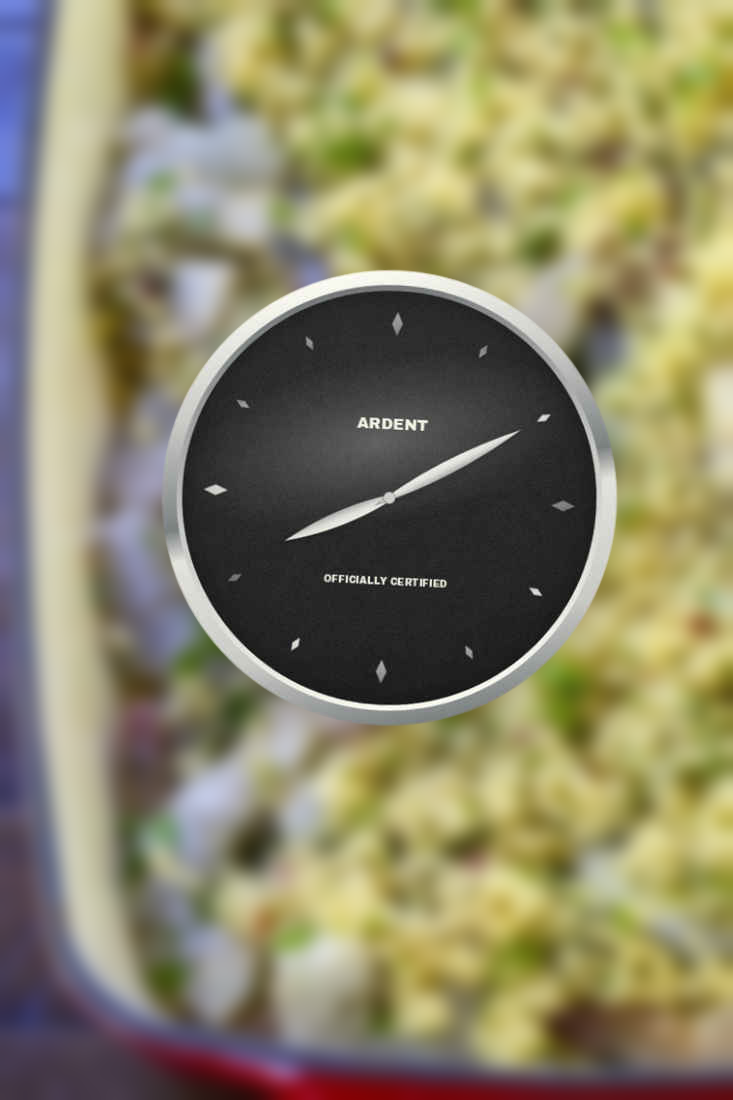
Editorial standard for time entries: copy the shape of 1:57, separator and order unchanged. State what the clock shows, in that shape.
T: 8:10
